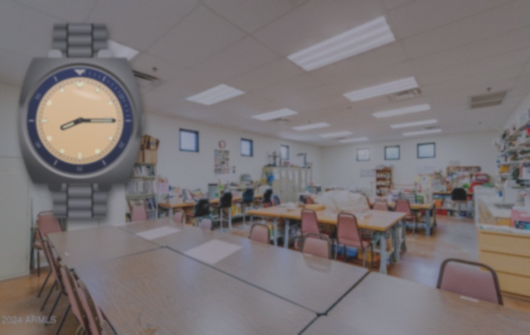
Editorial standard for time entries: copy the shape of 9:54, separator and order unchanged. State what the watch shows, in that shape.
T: 8:15
